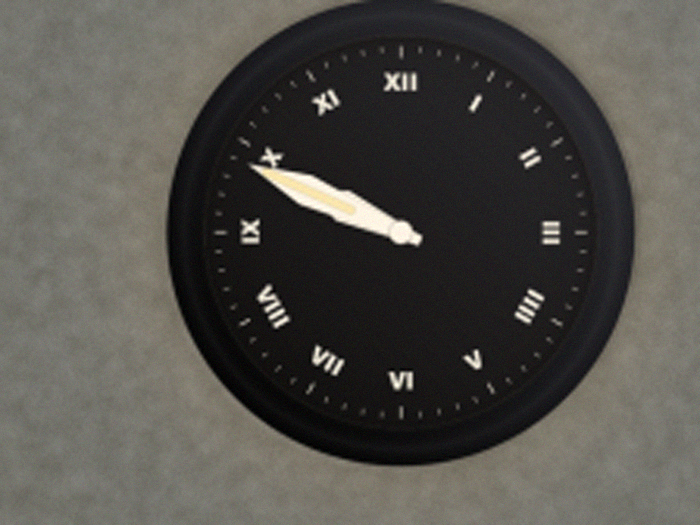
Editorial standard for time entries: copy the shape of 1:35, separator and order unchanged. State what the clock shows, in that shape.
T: 9:49
